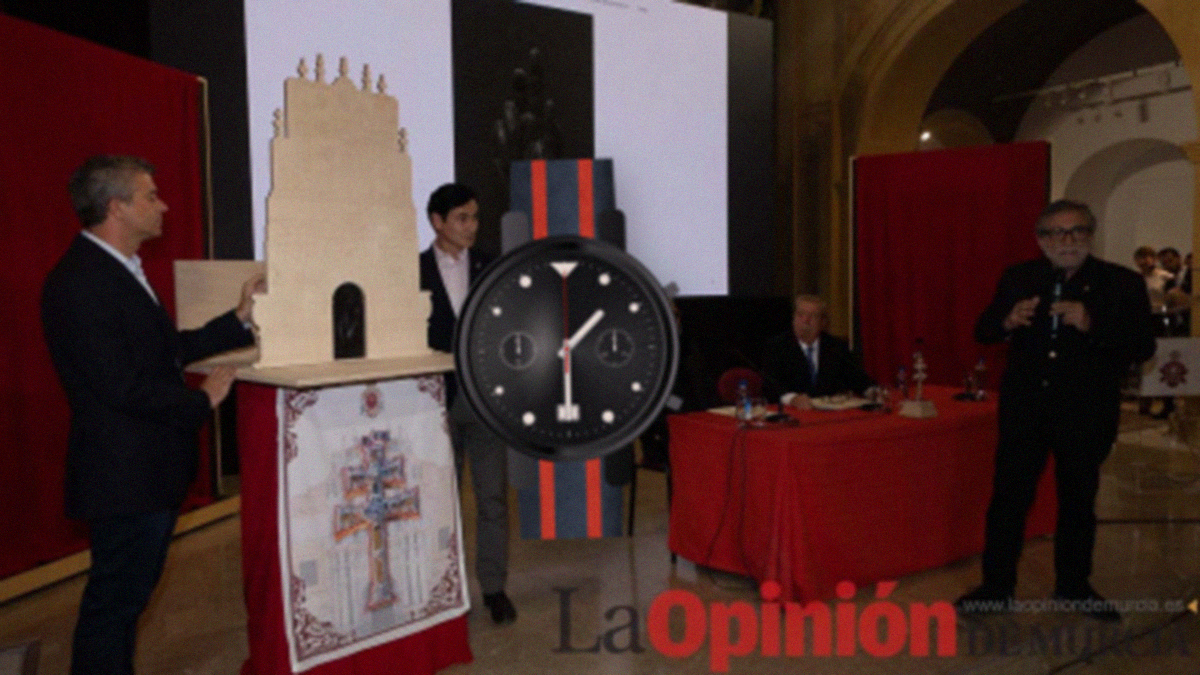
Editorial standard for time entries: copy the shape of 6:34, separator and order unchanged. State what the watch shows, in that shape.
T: 1:30
